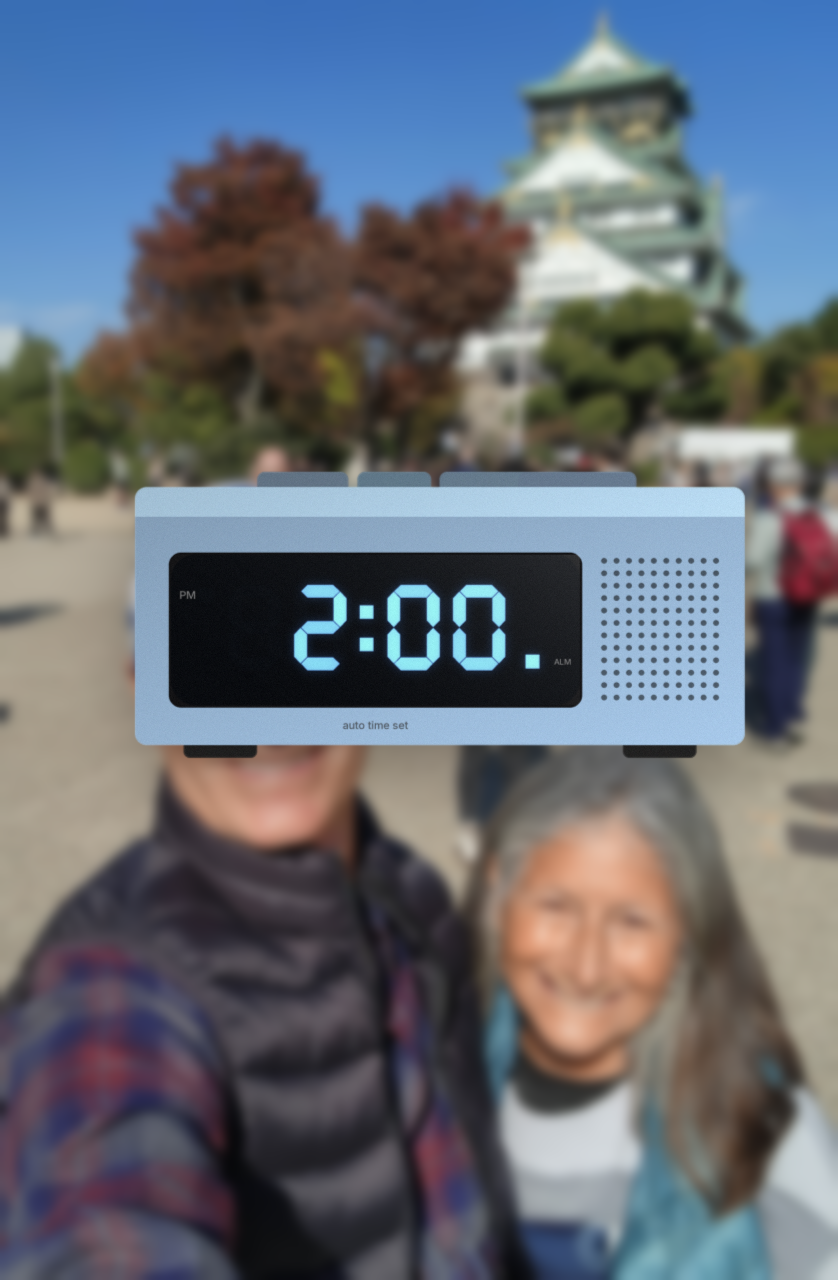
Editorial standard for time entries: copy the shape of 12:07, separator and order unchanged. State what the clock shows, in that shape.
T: 2:00
